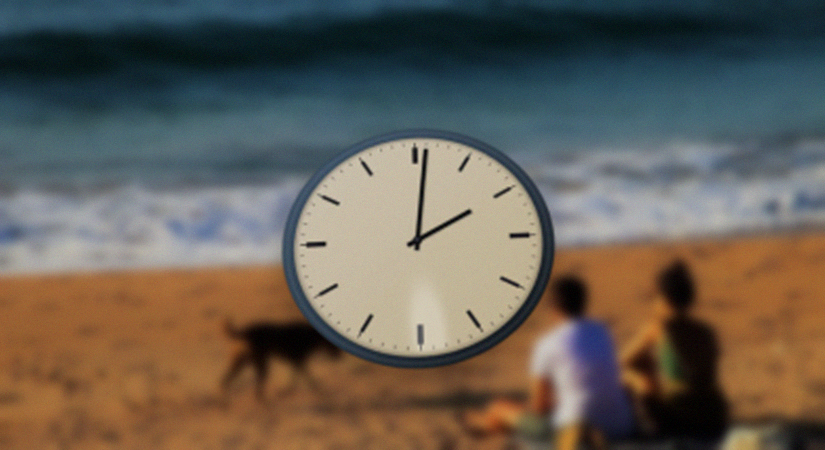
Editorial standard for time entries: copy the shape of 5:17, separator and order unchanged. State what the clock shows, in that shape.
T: 2:01
